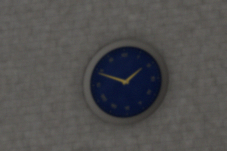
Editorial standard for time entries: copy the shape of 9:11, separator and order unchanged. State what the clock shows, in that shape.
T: 1:49
